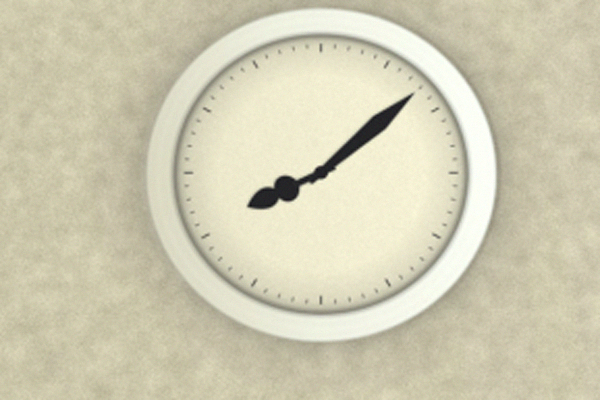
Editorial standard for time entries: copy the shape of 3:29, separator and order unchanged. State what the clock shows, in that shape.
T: 8:08
